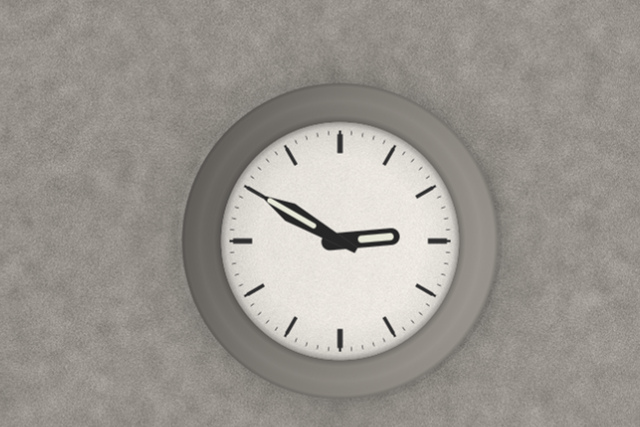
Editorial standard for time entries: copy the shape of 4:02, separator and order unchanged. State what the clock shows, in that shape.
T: 2:50
